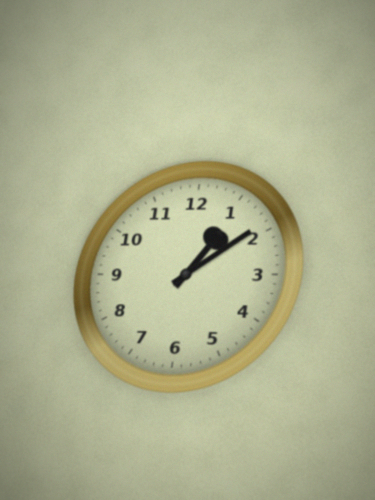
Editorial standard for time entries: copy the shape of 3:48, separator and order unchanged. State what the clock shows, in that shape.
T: 1:09
